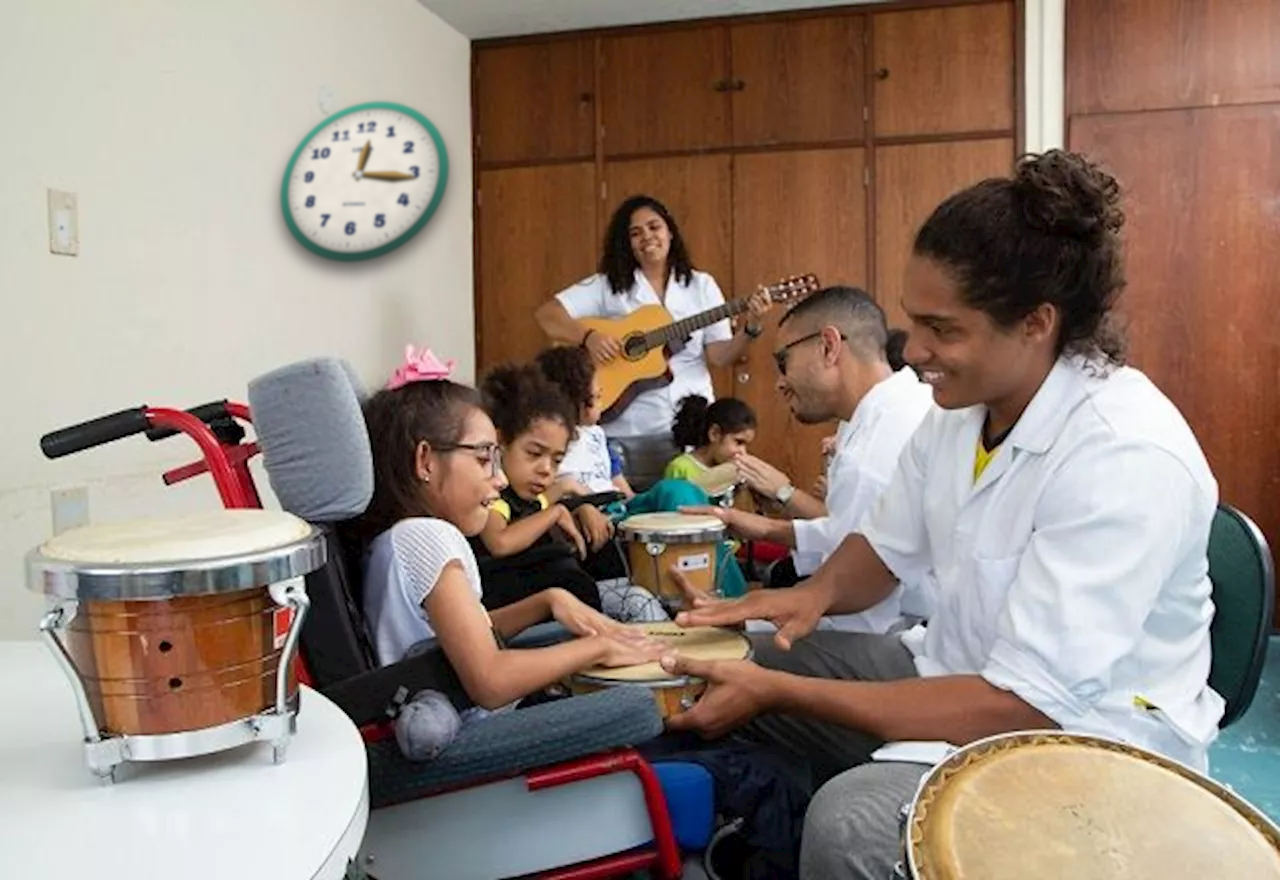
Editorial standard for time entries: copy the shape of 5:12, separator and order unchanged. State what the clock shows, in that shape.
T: 12:16
